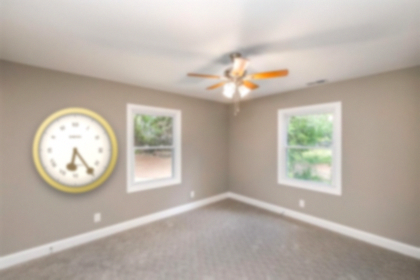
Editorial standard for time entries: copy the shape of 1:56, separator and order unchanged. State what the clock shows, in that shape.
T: 6:24
